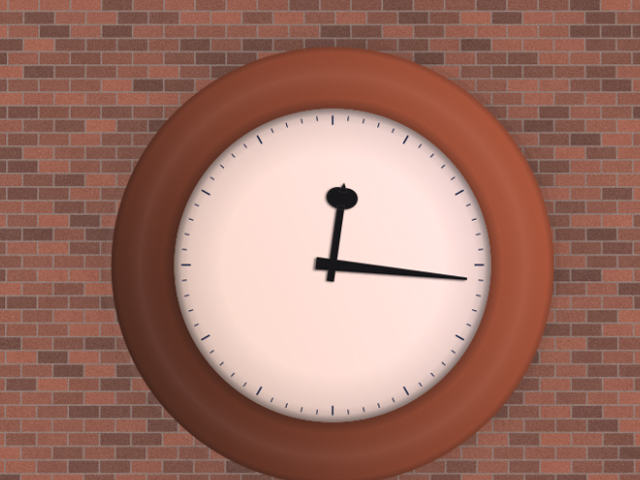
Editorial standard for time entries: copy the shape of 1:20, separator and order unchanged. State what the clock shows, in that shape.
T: 12:16
